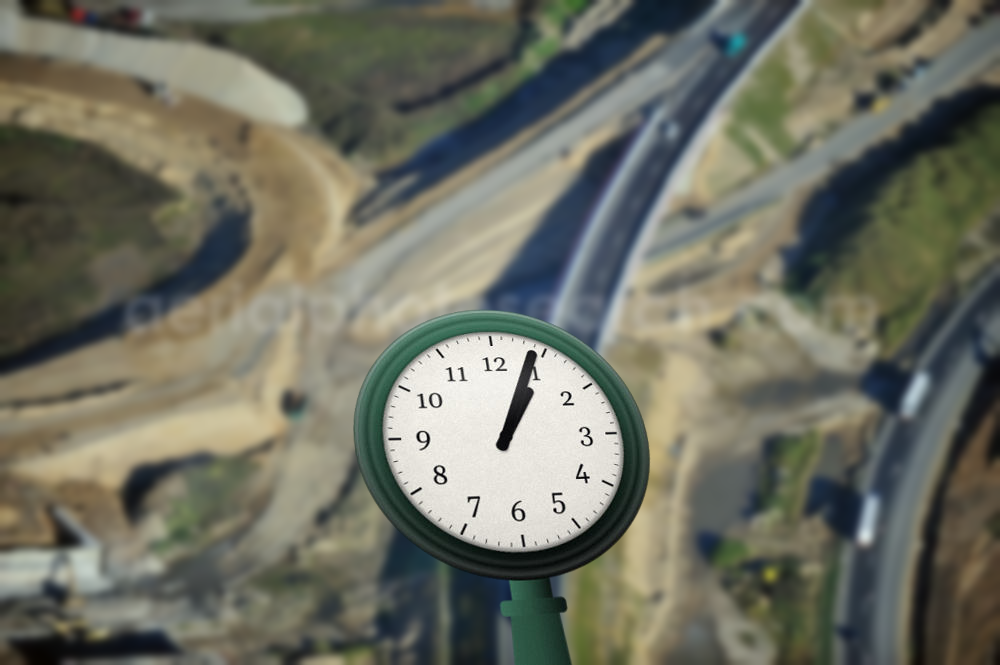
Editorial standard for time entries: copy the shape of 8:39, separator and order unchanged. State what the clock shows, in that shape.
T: 1:04
